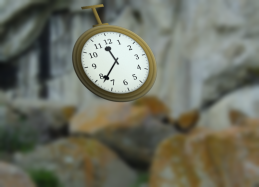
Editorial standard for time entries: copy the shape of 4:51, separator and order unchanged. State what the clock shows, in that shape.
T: 11:38
